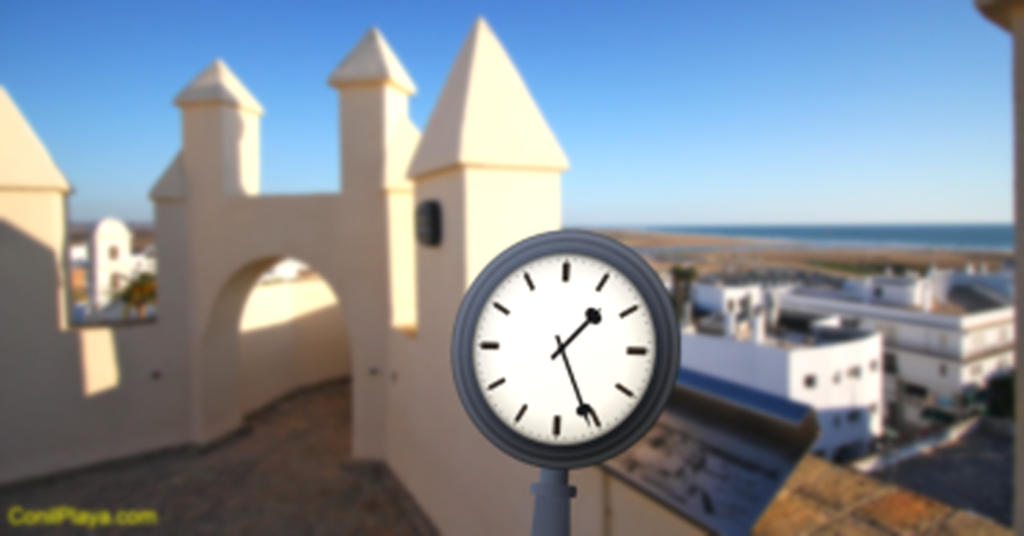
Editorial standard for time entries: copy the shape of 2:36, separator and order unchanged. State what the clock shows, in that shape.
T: 1:26
